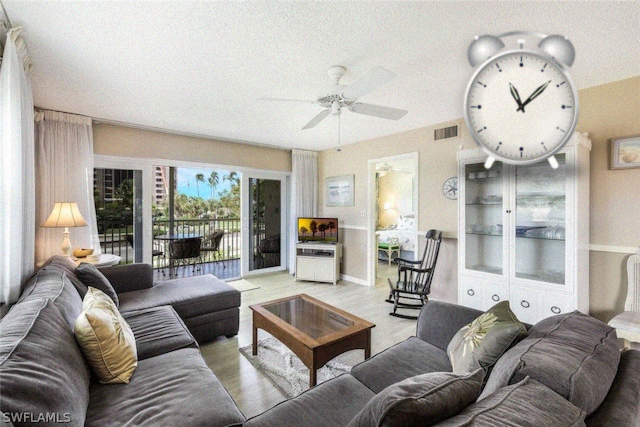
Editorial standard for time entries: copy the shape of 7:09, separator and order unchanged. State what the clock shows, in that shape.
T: 11:08
